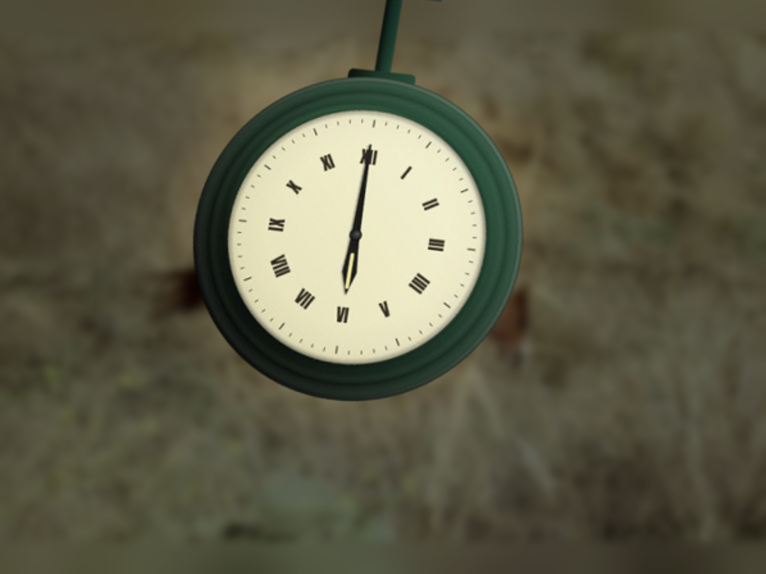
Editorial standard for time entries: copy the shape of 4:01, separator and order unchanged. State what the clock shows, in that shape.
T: 6:00
